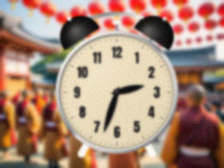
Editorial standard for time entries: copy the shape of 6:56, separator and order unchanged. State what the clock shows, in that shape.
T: 2:33
